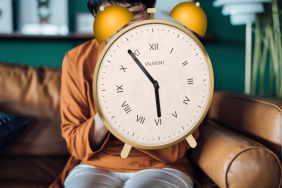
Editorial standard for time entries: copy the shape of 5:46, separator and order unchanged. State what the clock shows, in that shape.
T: 5:54
